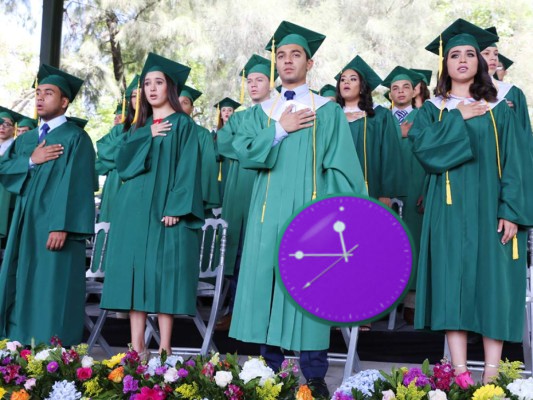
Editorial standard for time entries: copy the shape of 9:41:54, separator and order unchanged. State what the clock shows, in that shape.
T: 11:45:39
